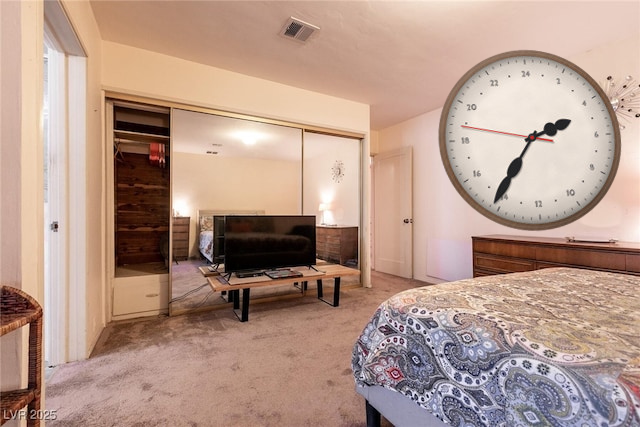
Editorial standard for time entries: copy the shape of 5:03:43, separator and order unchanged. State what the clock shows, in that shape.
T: 4:35:47
